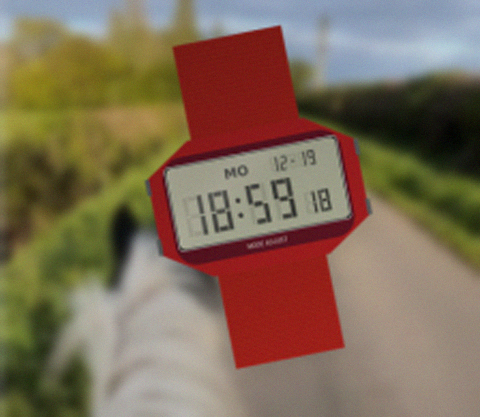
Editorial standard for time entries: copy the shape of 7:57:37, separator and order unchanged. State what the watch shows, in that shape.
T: 18:59:18
